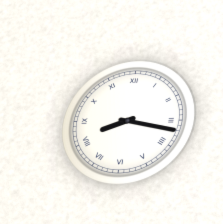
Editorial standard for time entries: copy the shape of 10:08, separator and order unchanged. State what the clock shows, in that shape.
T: 8:17
